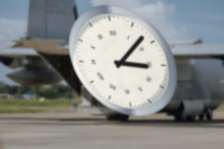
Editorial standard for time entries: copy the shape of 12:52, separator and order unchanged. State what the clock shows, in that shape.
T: 3:08
